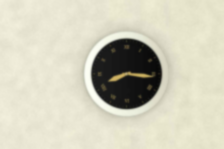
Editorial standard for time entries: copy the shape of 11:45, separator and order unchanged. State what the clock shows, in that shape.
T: 8:16
